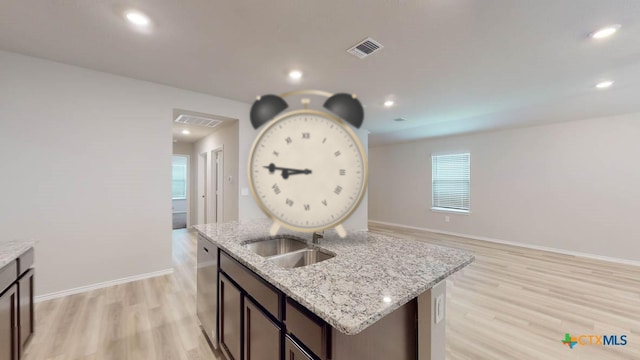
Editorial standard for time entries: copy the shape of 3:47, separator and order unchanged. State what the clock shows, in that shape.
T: 8:46
